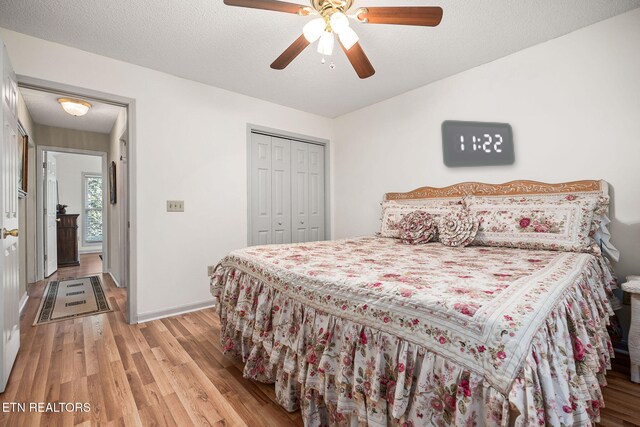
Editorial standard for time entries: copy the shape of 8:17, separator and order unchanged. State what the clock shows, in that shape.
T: 11:22
